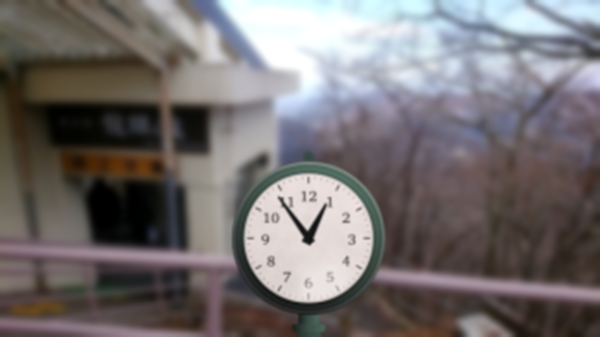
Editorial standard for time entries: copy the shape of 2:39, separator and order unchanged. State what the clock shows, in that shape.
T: 12:54
